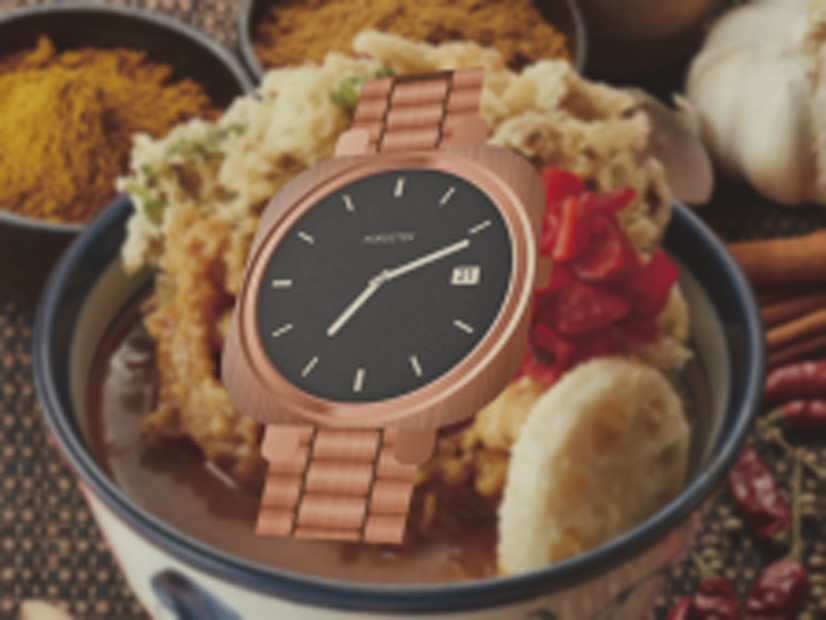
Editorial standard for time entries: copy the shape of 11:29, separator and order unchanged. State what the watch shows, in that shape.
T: 7:11
